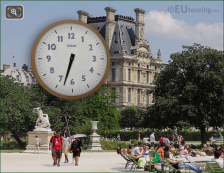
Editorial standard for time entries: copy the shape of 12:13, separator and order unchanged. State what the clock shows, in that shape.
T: 6:33
